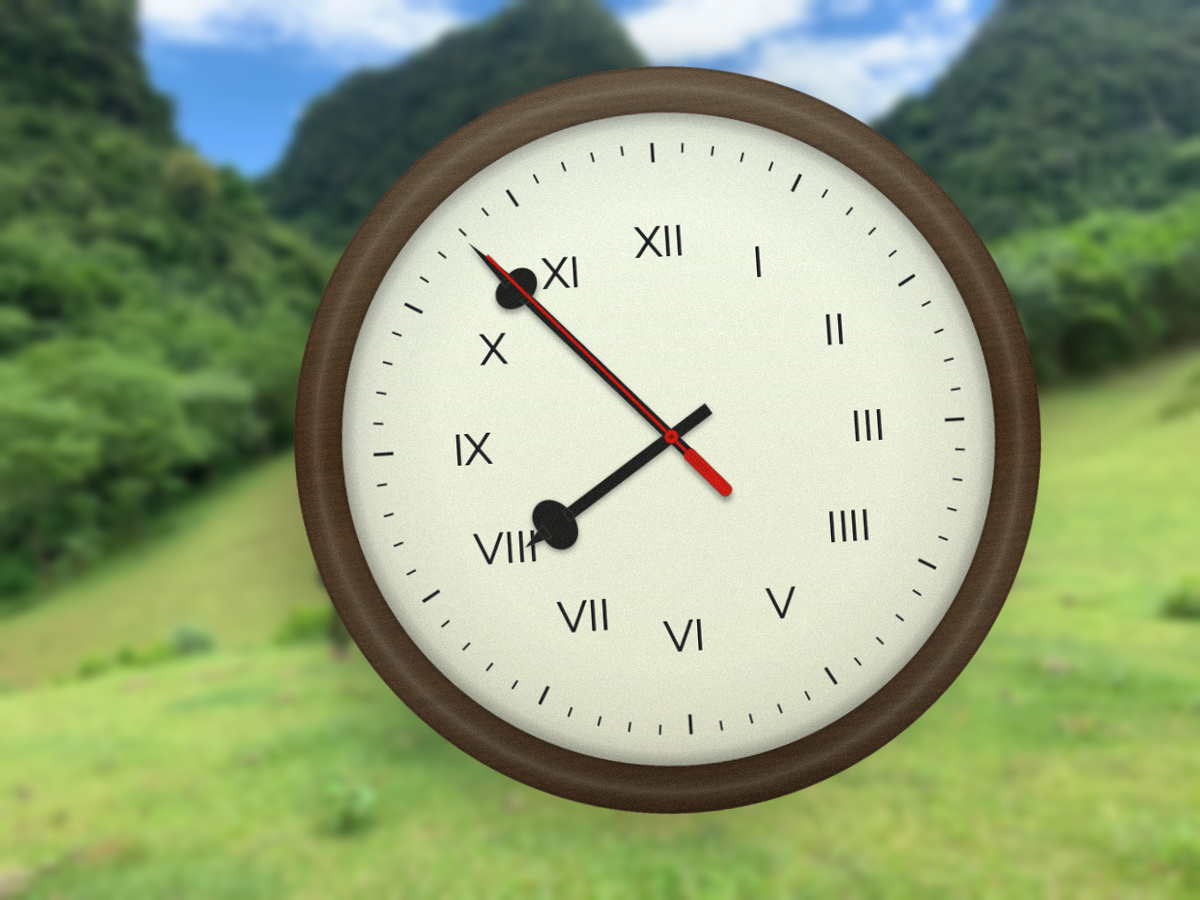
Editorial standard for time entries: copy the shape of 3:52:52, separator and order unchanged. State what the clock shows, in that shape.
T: 7:52:53
